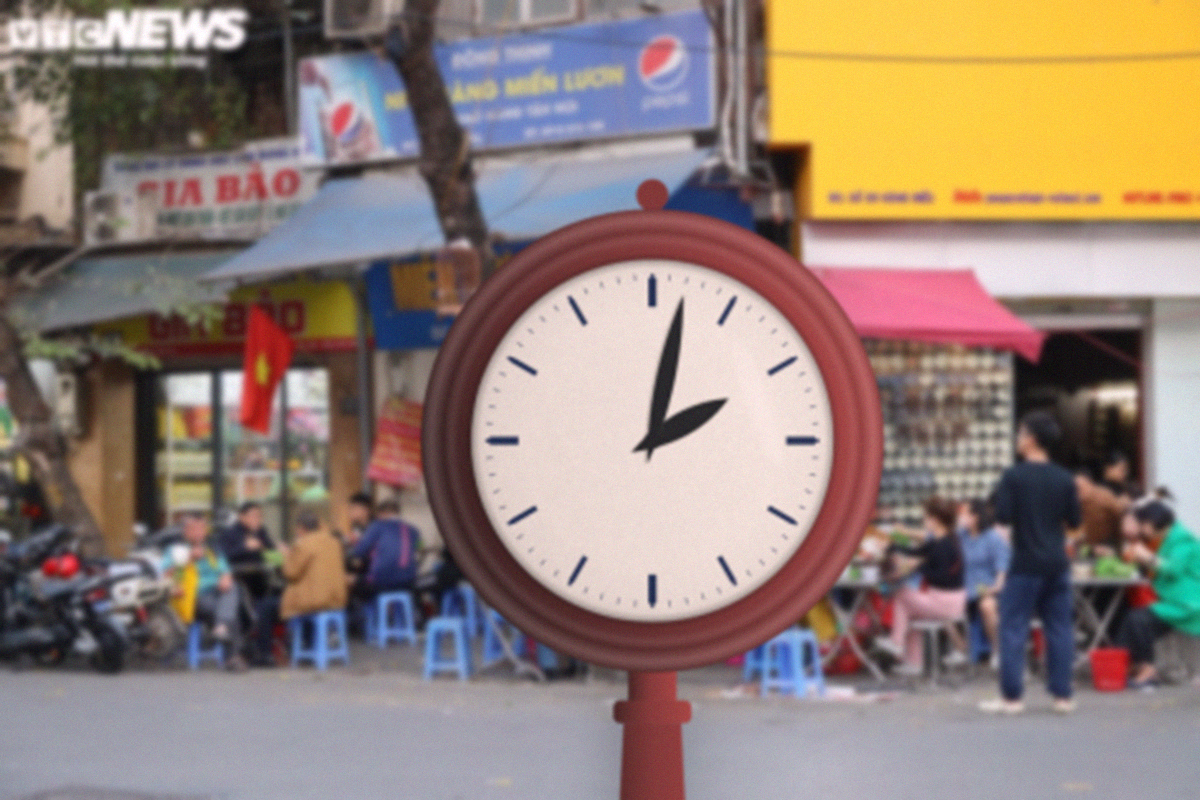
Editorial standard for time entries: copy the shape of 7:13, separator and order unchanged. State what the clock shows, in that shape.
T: 2:02
